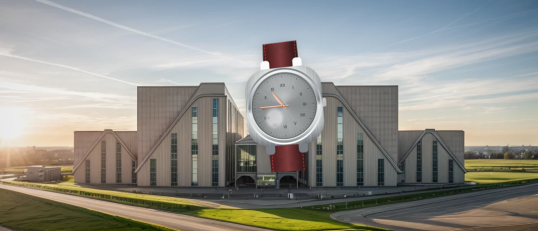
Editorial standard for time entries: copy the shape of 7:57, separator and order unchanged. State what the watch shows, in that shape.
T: 10:45
